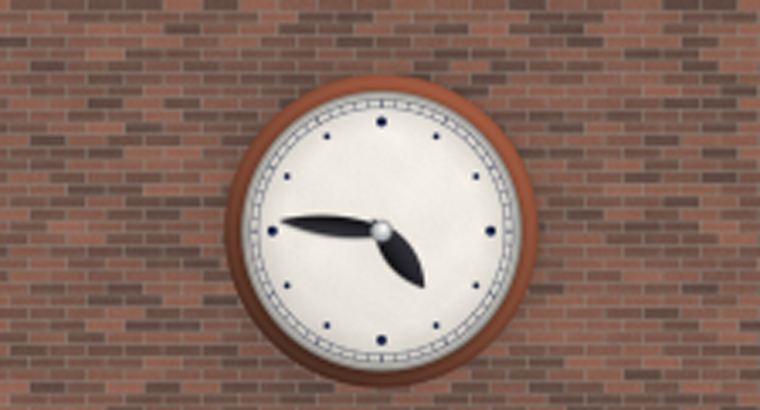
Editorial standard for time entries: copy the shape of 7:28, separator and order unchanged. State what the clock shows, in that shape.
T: 4:46
